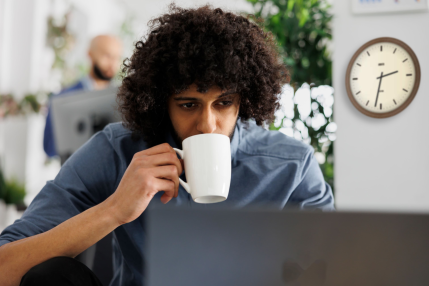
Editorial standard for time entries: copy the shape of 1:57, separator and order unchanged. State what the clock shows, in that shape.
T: 2:32
